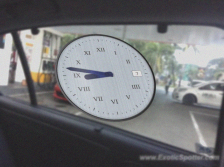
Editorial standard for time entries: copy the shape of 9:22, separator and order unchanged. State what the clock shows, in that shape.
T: 8:47
